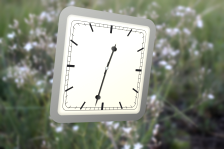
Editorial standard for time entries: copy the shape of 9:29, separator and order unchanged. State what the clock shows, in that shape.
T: 12:32
